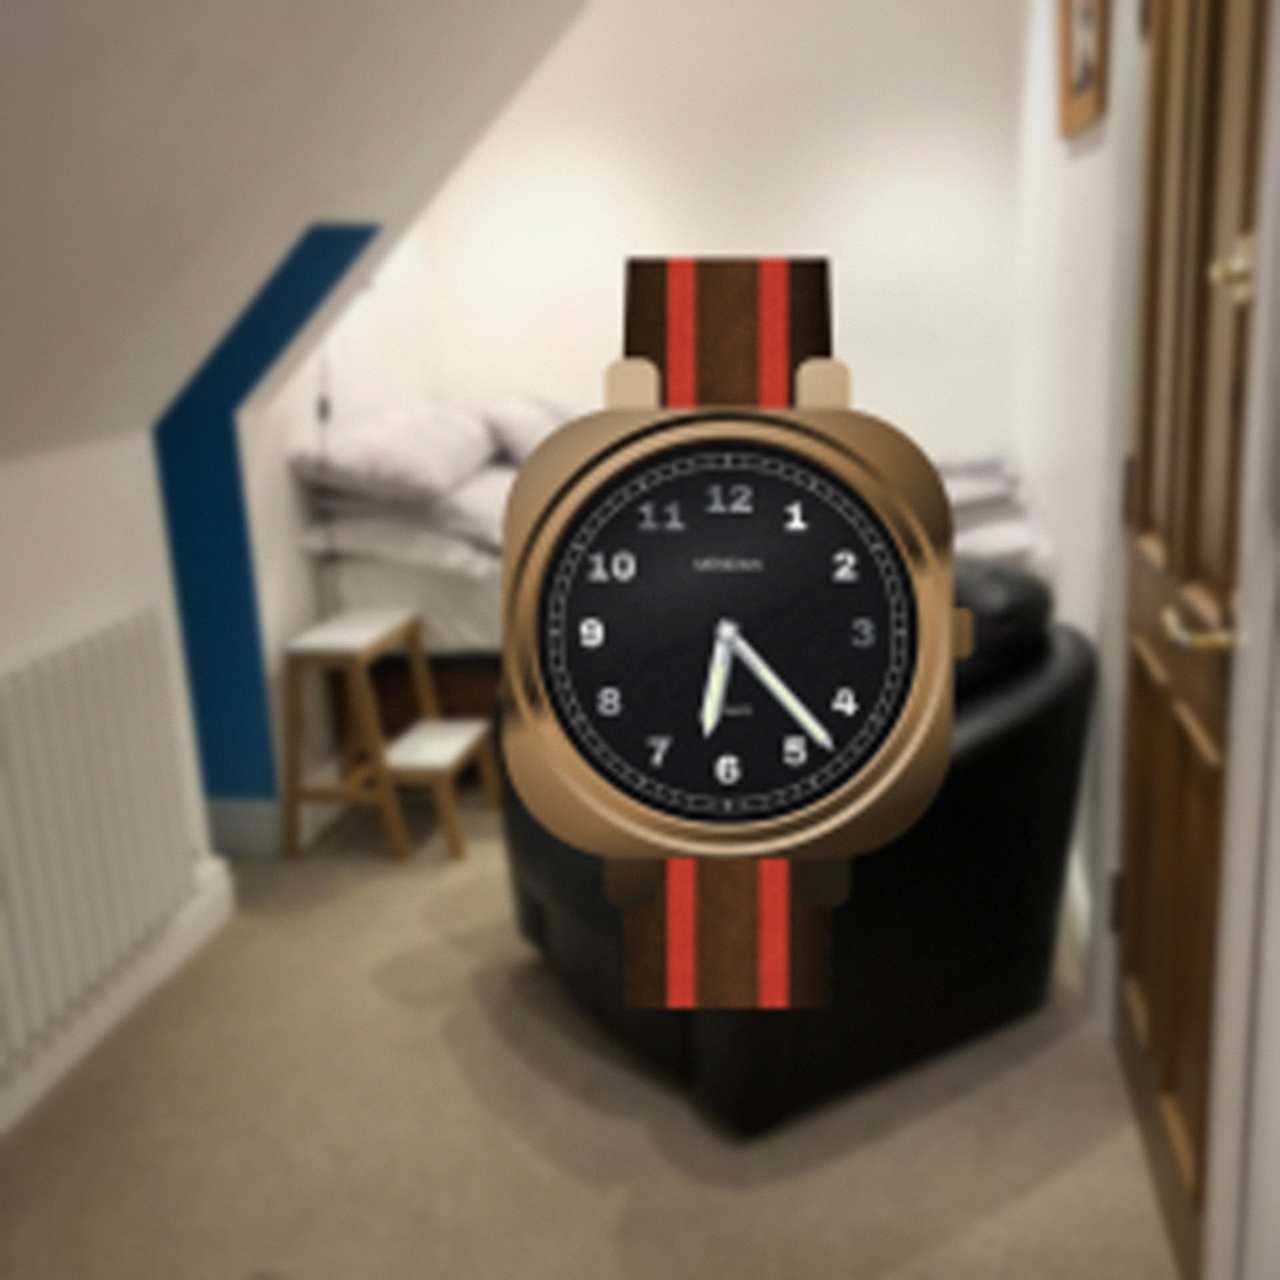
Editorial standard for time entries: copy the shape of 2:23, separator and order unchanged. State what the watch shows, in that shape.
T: 6:23
